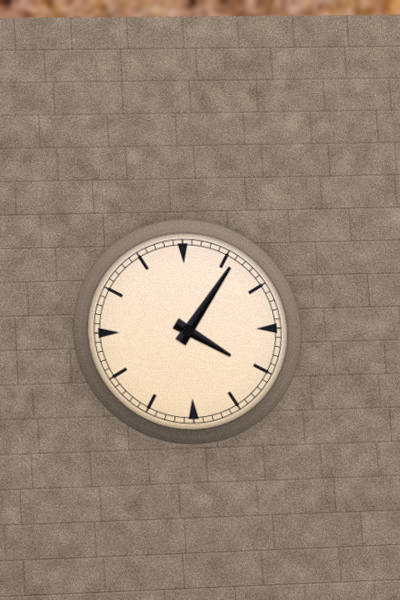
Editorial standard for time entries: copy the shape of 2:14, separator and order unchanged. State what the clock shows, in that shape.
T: 4:06
